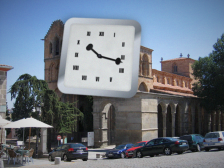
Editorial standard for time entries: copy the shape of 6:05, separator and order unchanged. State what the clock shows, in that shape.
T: 10:17
